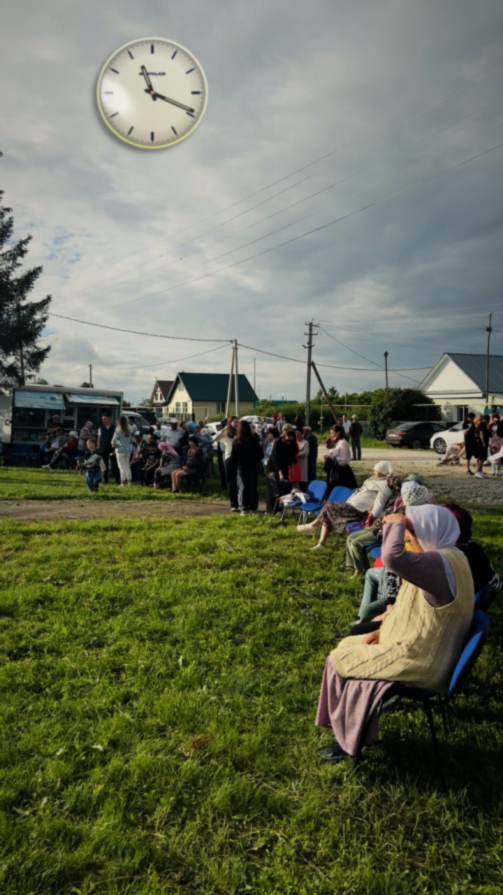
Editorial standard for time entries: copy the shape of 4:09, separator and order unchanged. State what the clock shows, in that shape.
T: 11:19
